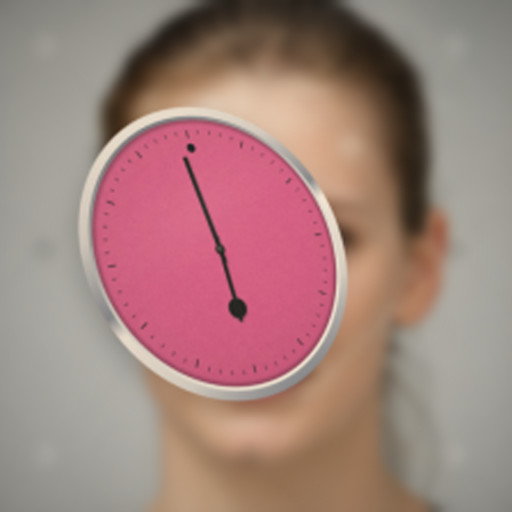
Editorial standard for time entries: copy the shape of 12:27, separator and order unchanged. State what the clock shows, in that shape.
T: 5:59
